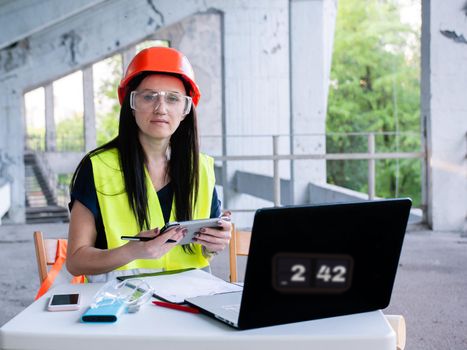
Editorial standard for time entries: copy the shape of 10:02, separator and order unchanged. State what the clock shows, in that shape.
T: 2:42
